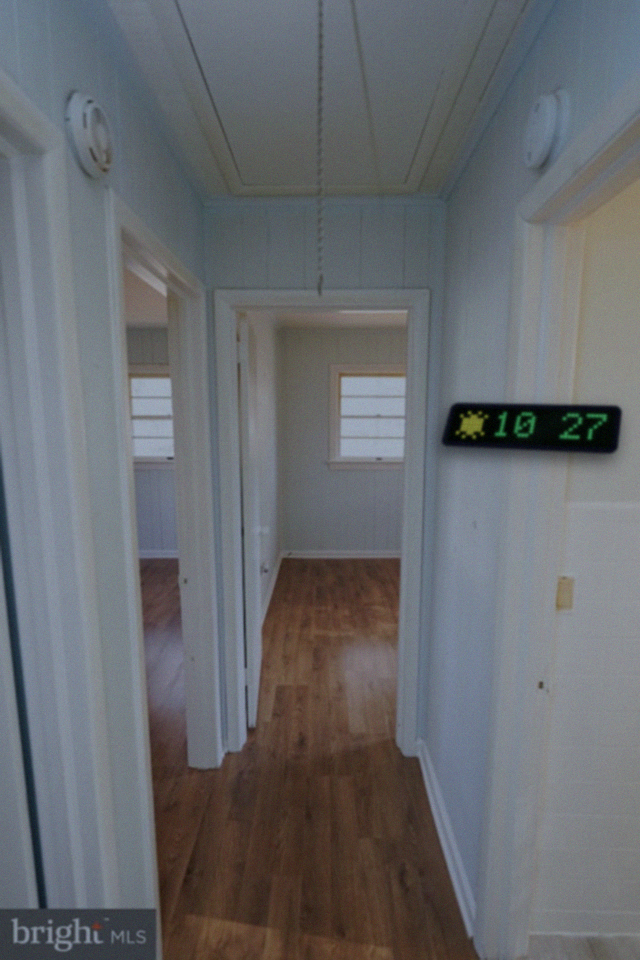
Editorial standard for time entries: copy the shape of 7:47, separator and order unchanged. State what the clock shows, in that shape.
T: 10:27
